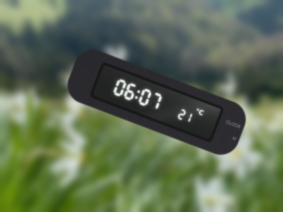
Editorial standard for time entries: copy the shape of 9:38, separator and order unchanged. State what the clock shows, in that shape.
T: 6:07
